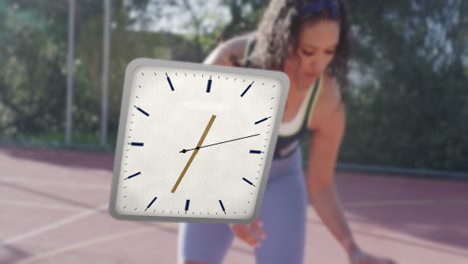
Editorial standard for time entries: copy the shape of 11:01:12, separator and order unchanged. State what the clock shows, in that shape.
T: 12:33:12
